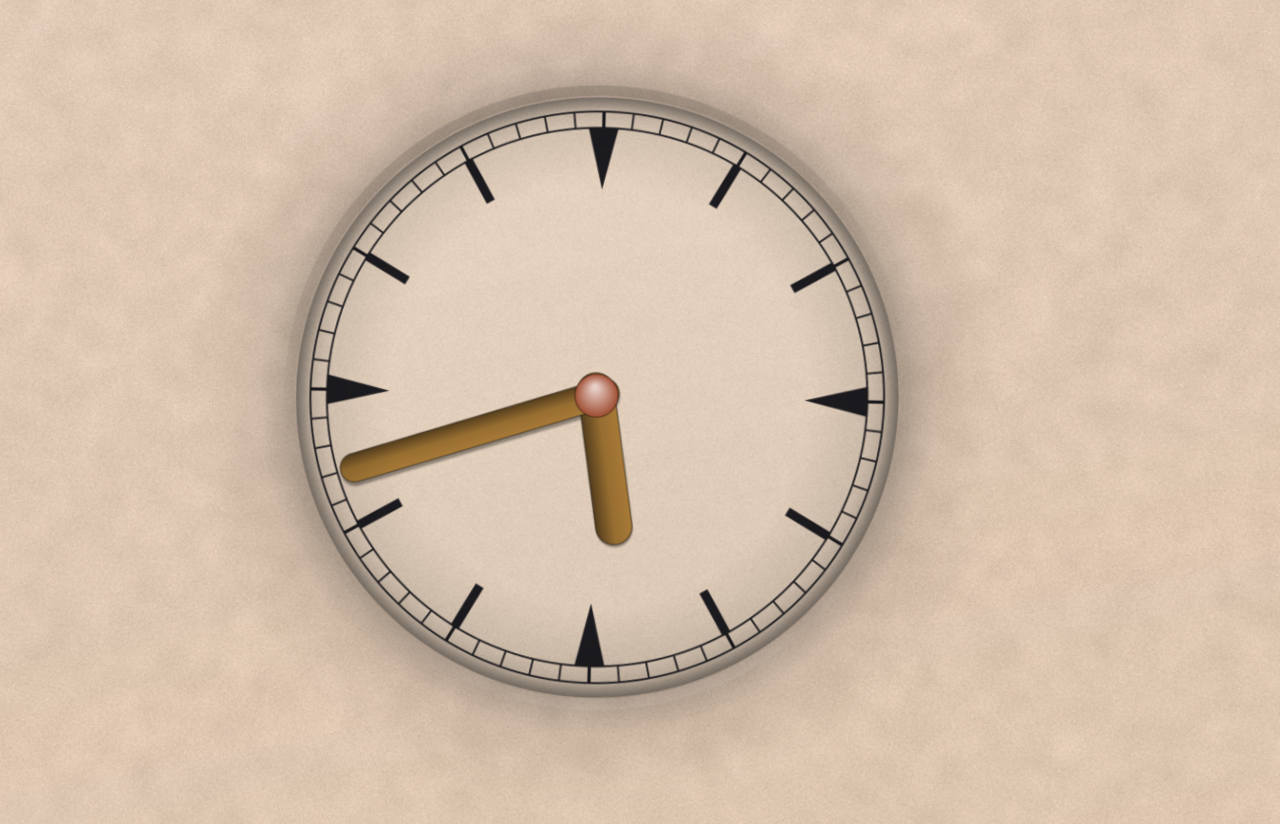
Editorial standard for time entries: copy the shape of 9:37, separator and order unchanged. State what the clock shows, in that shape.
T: 5:42
